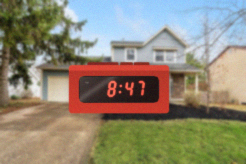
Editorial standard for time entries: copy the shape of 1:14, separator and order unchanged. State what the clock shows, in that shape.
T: 8:47
